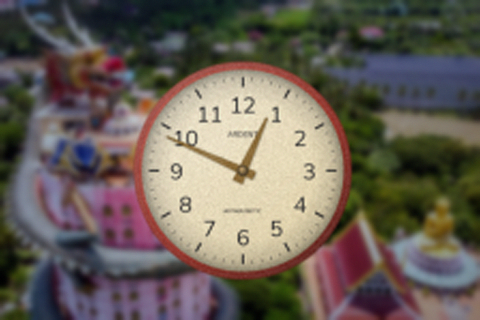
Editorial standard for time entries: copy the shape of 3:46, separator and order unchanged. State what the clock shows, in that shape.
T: 12:49
